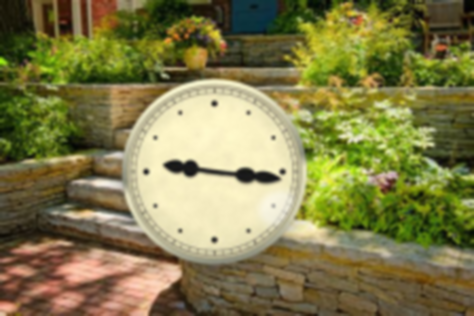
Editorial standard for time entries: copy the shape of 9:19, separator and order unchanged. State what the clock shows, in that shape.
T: 9:16
